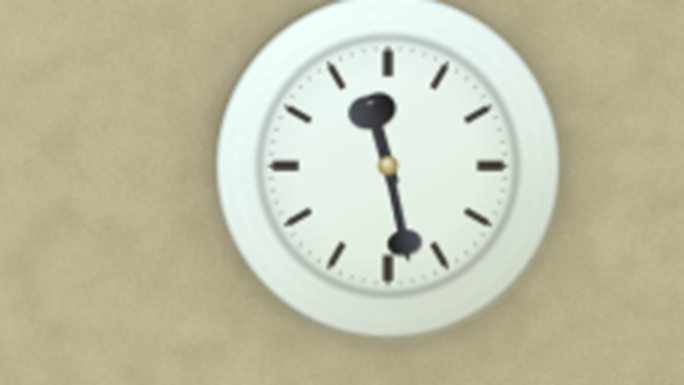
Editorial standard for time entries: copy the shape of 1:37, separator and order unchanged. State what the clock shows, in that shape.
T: 11:28
